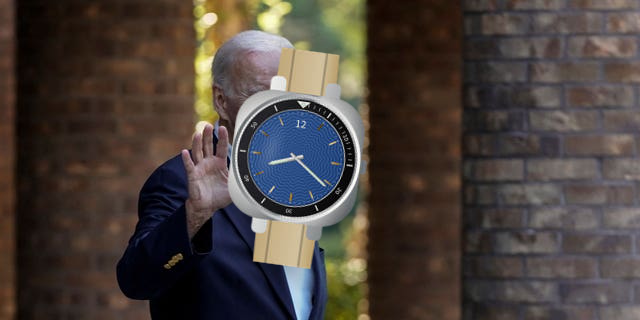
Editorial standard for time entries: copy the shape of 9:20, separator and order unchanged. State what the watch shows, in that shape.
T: 8:21
